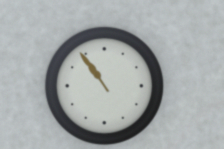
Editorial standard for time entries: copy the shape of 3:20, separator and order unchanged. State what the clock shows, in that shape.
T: 10:54
